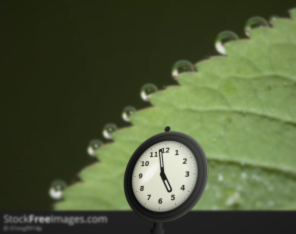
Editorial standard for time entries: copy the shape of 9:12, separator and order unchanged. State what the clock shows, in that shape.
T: 4:58
